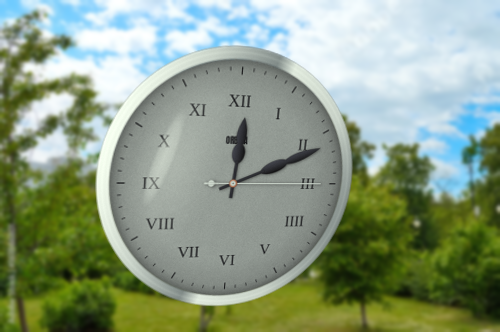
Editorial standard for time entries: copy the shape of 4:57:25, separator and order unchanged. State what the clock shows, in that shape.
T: 12:11:15
